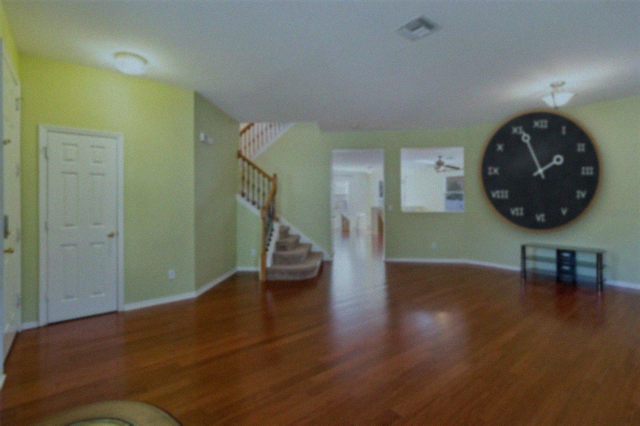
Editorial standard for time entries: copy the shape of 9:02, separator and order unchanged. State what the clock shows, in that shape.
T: 1:56
